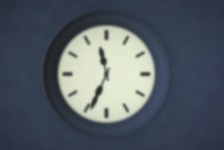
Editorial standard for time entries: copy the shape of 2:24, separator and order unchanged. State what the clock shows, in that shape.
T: 11:34
